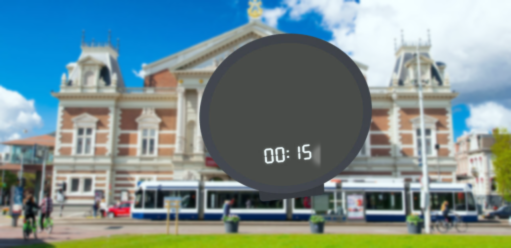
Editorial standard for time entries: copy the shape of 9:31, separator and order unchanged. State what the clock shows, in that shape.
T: 0:15
